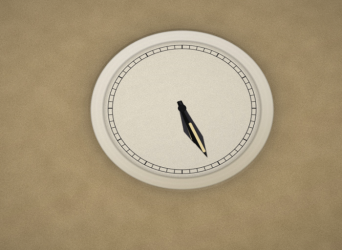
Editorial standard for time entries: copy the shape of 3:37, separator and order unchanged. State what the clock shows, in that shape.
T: 5:26
